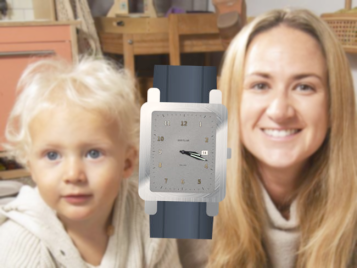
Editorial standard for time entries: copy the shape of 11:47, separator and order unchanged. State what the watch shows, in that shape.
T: 3:18
